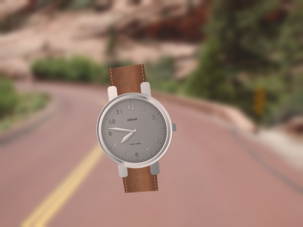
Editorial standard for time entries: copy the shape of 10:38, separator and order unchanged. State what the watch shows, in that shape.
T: 7:47
